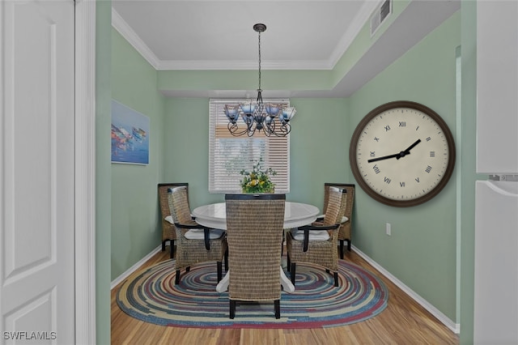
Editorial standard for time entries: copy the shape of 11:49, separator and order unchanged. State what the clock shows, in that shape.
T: 1:43
